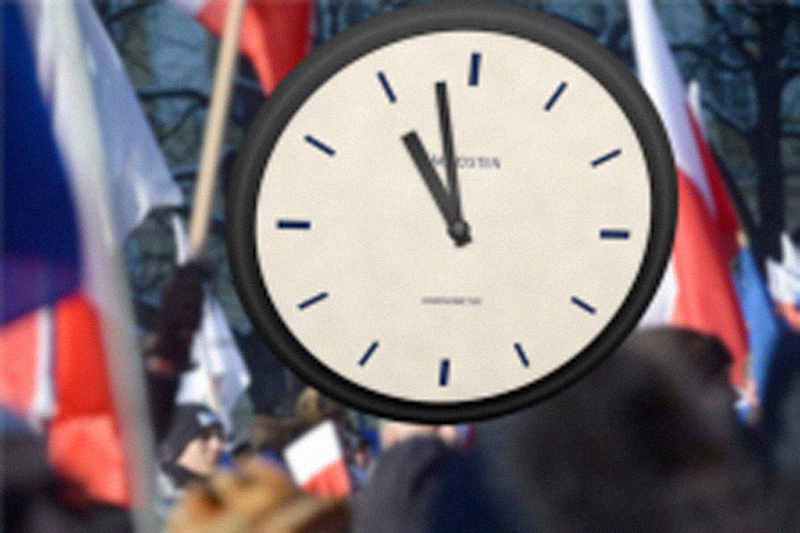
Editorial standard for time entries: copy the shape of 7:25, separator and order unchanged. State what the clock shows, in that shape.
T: 10:58
